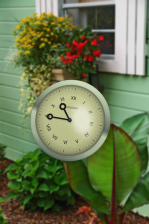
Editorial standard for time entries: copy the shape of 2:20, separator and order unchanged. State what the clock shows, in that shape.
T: 10:45
